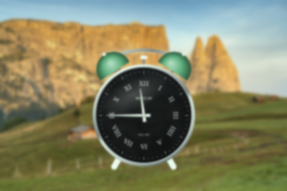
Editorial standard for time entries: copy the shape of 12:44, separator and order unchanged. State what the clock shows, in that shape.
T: 11:45
